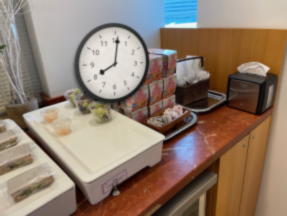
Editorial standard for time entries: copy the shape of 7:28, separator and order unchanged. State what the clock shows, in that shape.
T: 8:01
